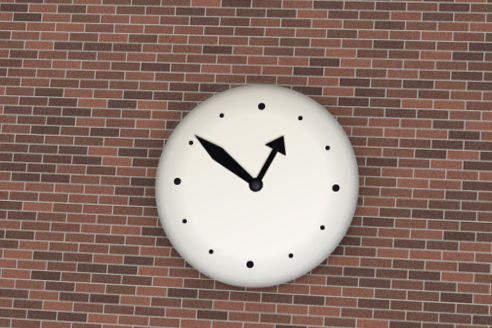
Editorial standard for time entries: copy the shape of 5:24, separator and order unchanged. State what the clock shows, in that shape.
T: 12:51
